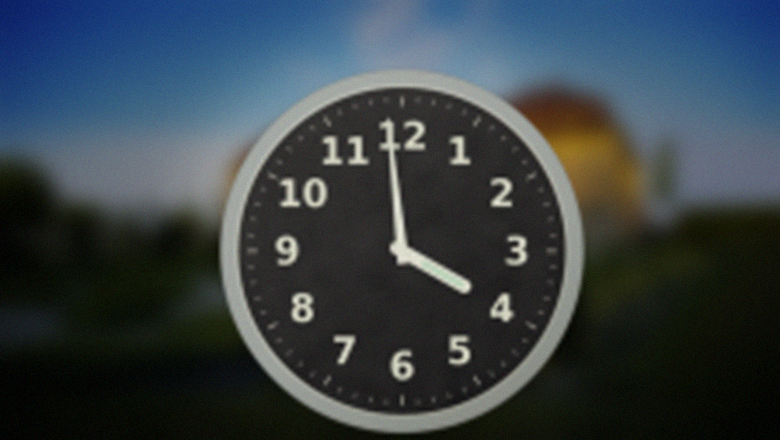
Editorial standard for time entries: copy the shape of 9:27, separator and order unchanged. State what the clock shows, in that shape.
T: 3:59
